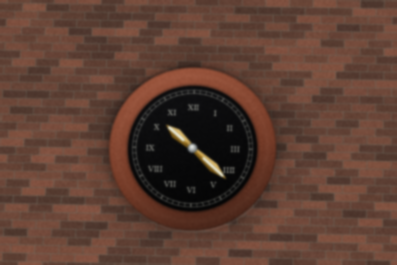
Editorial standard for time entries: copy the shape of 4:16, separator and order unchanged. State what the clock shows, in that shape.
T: 10:22
